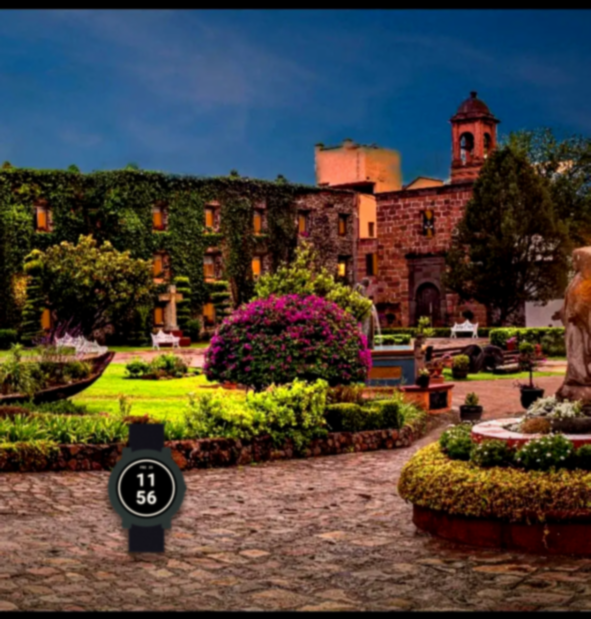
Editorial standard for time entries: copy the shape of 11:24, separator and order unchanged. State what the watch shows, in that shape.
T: 11:56
